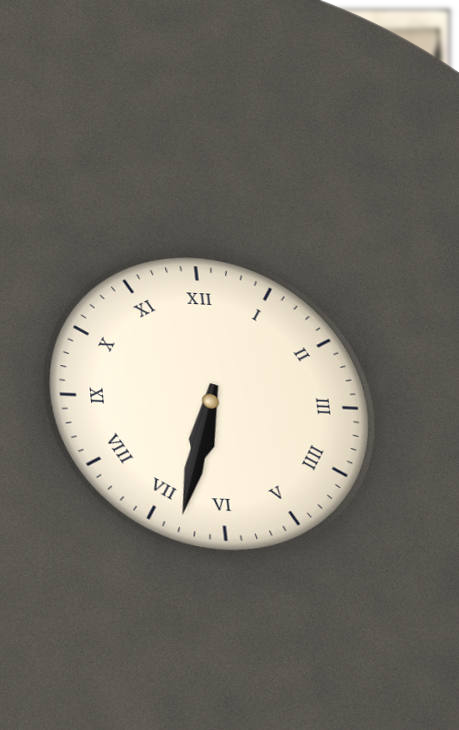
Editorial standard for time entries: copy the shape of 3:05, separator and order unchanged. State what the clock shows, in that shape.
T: 6:33
